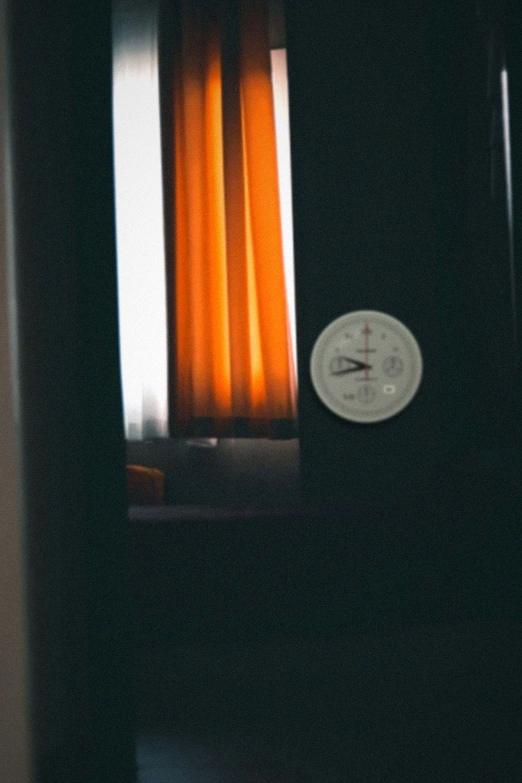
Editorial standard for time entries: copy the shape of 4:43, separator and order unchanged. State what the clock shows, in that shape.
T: 9:43
